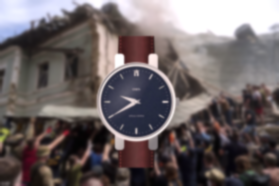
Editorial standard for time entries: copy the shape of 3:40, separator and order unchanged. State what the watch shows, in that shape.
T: 9:40
